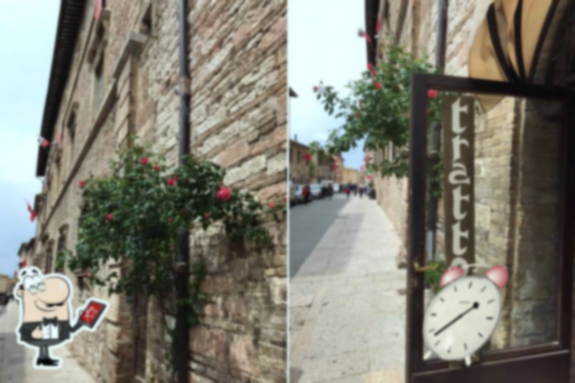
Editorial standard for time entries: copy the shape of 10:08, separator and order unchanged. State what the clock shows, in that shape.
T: 1:38
